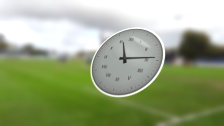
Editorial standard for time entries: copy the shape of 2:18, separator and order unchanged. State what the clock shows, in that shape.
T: 11:14
